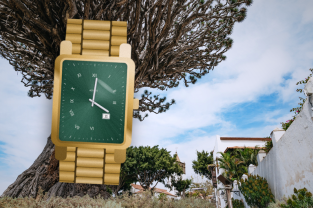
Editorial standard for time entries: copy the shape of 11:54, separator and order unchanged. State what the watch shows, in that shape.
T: 4:01
